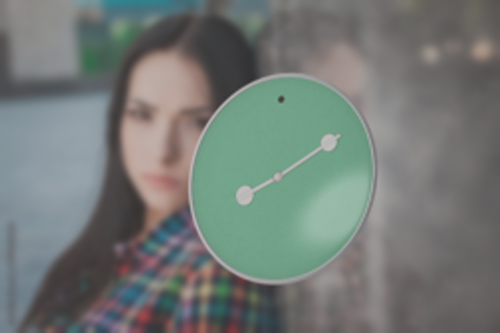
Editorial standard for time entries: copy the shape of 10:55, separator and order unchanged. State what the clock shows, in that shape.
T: 8:10
